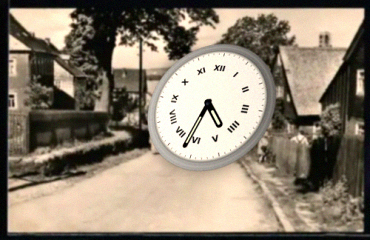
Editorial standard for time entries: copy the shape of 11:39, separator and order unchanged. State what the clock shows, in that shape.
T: 4:32
